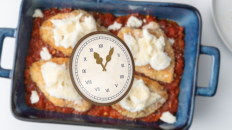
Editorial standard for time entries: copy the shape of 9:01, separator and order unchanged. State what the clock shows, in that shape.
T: 11:06
